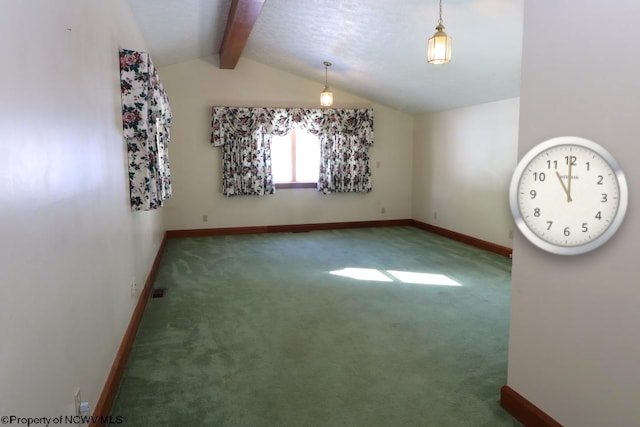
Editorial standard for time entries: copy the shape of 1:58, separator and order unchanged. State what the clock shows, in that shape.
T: 11:00
